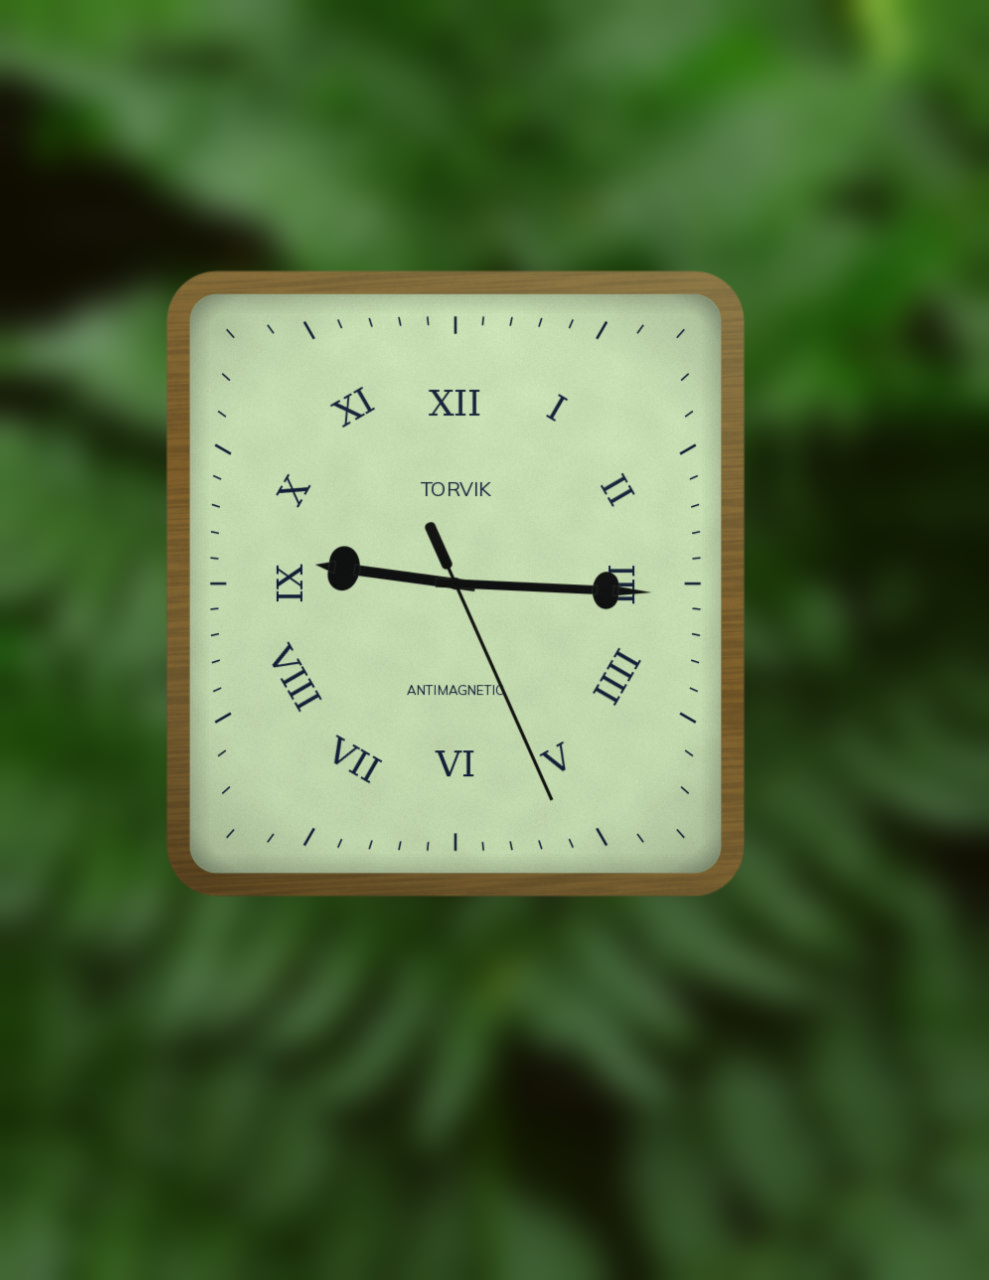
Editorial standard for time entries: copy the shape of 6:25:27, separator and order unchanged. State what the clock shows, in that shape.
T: 9:15:26
